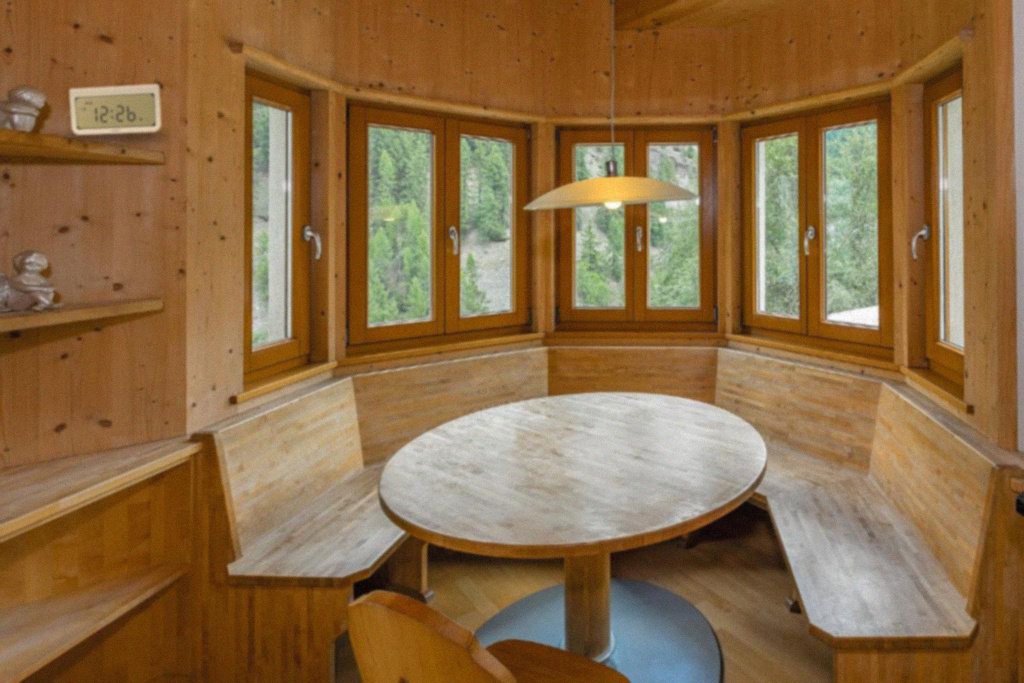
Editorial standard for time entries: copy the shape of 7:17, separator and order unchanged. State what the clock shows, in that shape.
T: 12:26
